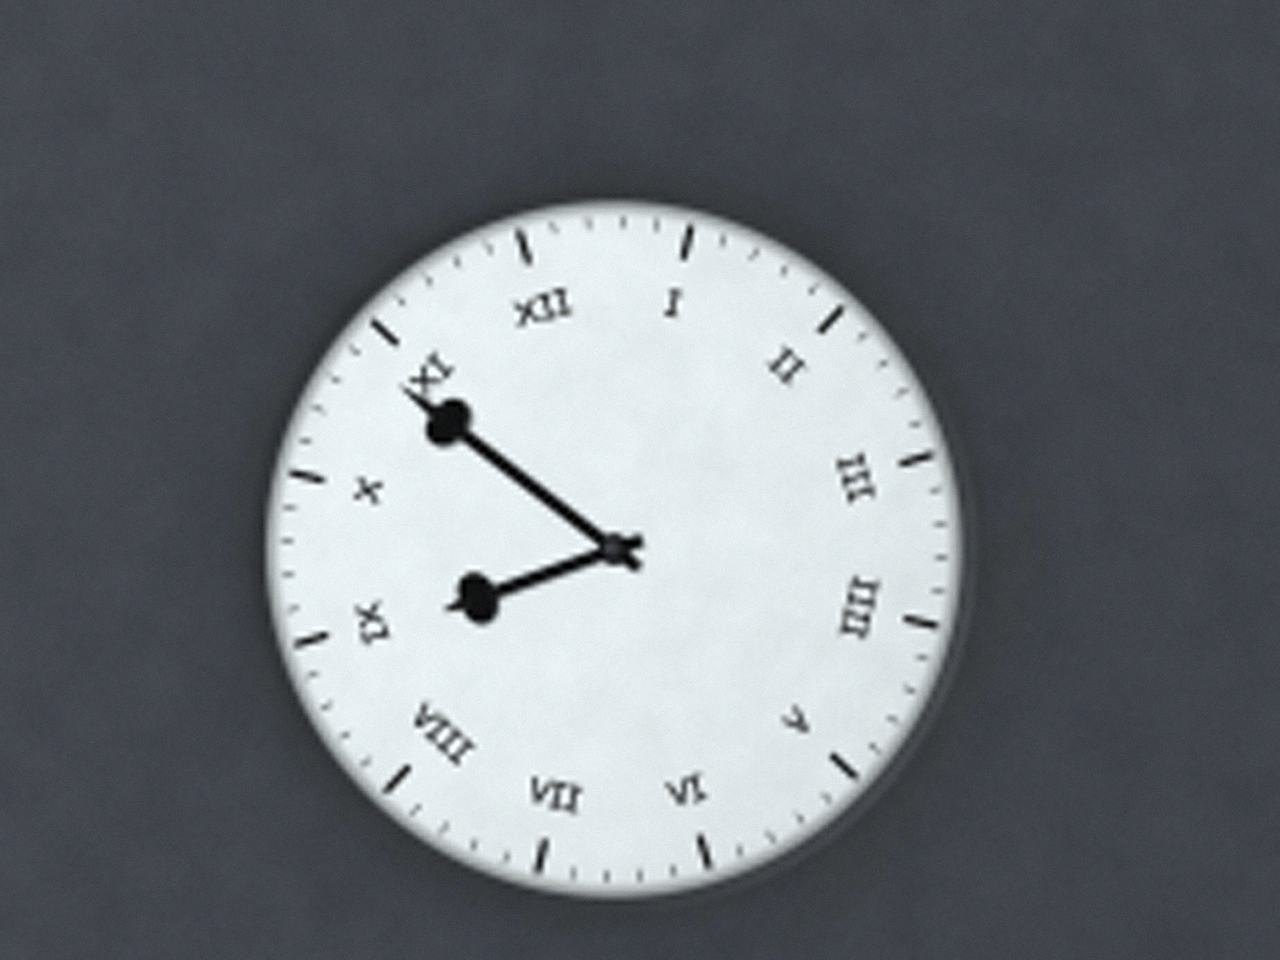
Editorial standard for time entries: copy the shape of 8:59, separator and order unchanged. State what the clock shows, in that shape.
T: 8:54
